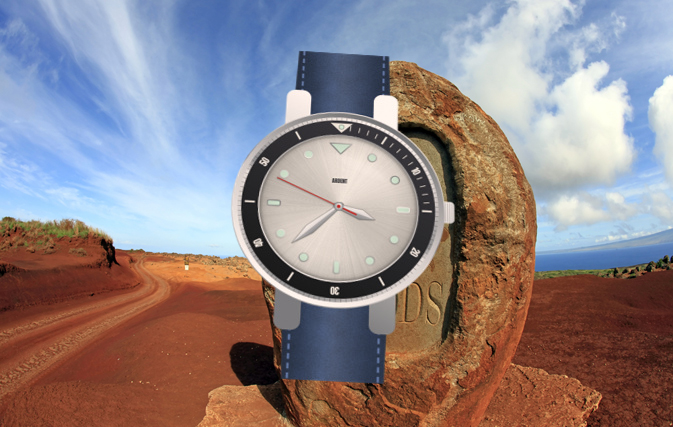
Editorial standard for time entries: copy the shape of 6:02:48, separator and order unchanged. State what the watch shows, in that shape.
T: 3:37:49
